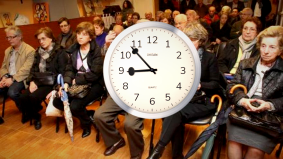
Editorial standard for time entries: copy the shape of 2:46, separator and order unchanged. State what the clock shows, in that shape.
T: 8:53
